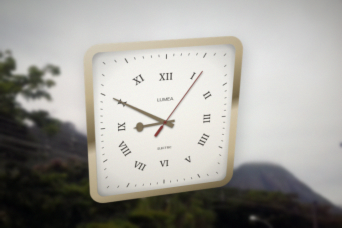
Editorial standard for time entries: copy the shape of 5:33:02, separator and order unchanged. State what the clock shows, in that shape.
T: 8:50:06
